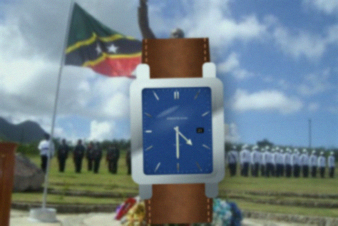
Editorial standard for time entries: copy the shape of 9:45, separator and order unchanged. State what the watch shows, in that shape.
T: 4:30
